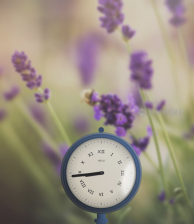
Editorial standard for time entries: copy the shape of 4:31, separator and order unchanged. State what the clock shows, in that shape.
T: 8:44
